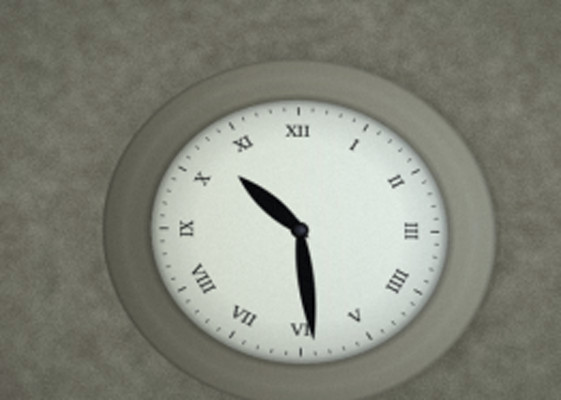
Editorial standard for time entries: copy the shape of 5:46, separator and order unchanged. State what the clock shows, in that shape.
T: 10:29
